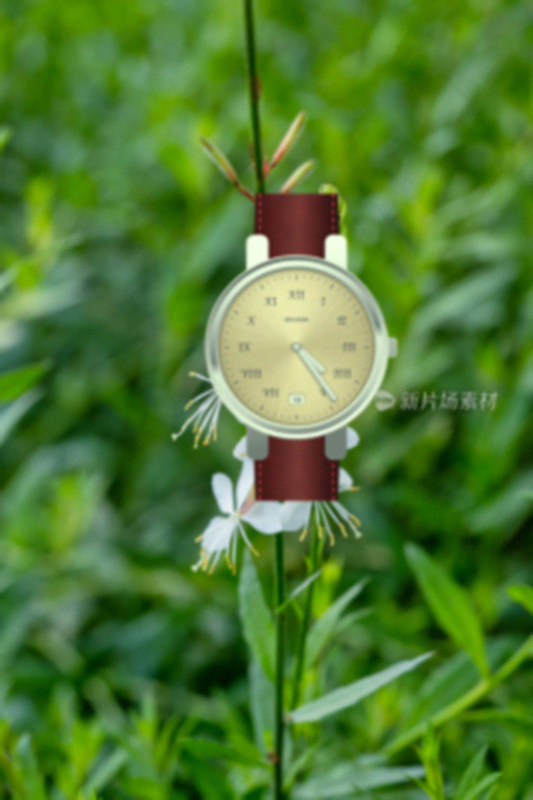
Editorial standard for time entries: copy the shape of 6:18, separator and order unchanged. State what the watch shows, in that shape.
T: 4:24
